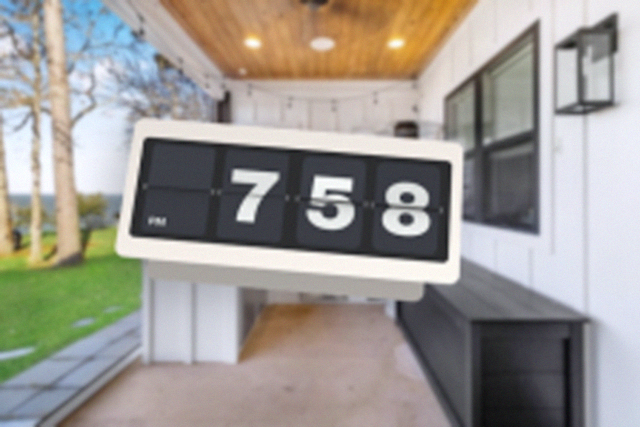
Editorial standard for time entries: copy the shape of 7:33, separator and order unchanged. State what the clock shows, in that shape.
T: 7:58
